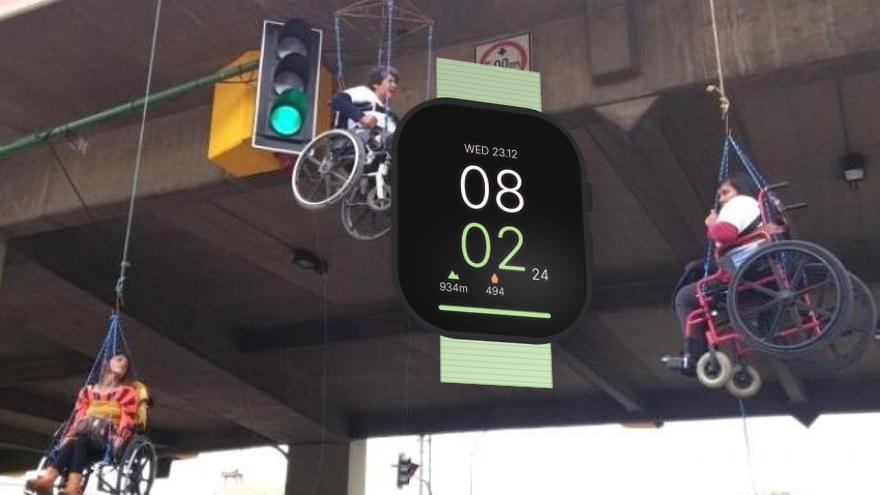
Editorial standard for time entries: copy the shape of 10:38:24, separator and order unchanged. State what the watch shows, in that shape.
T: 8:02:24
